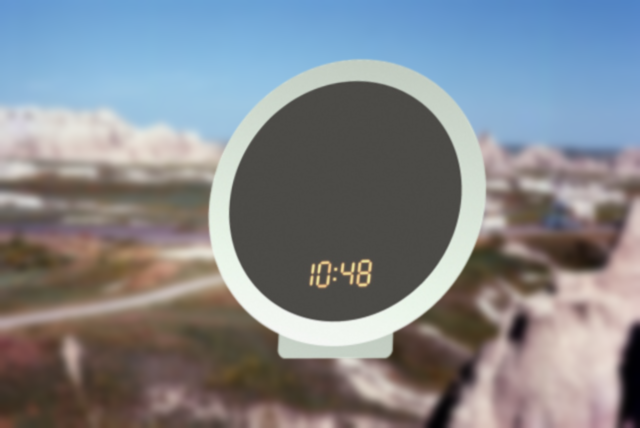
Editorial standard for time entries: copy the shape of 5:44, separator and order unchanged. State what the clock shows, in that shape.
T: 10:48
